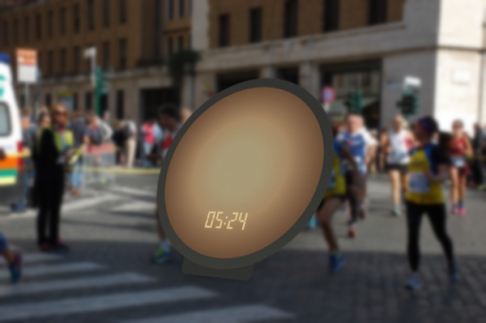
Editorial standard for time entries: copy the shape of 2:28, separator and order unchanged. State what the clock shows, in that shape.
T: 5:24
